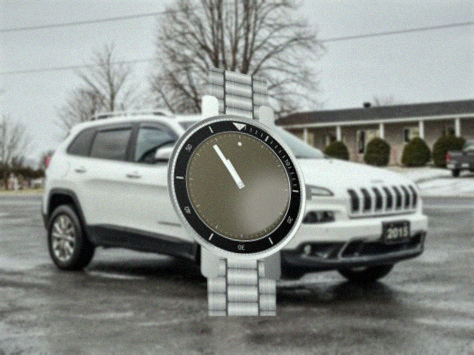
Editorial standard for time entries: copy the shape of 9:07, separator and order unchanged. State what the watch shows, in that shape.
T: 10:54
